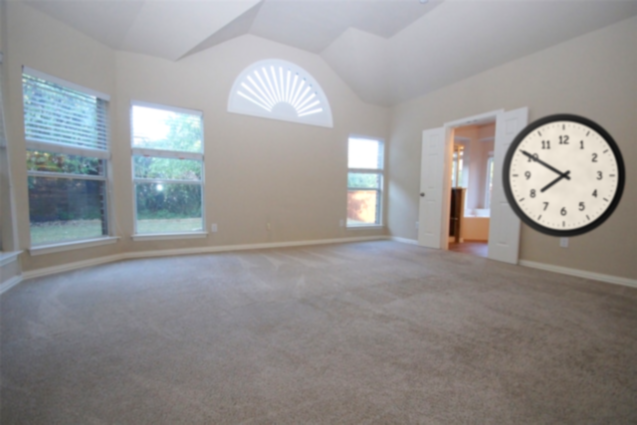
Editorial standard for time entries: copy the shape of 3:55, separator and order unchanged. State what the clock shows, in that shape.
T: 7:50
